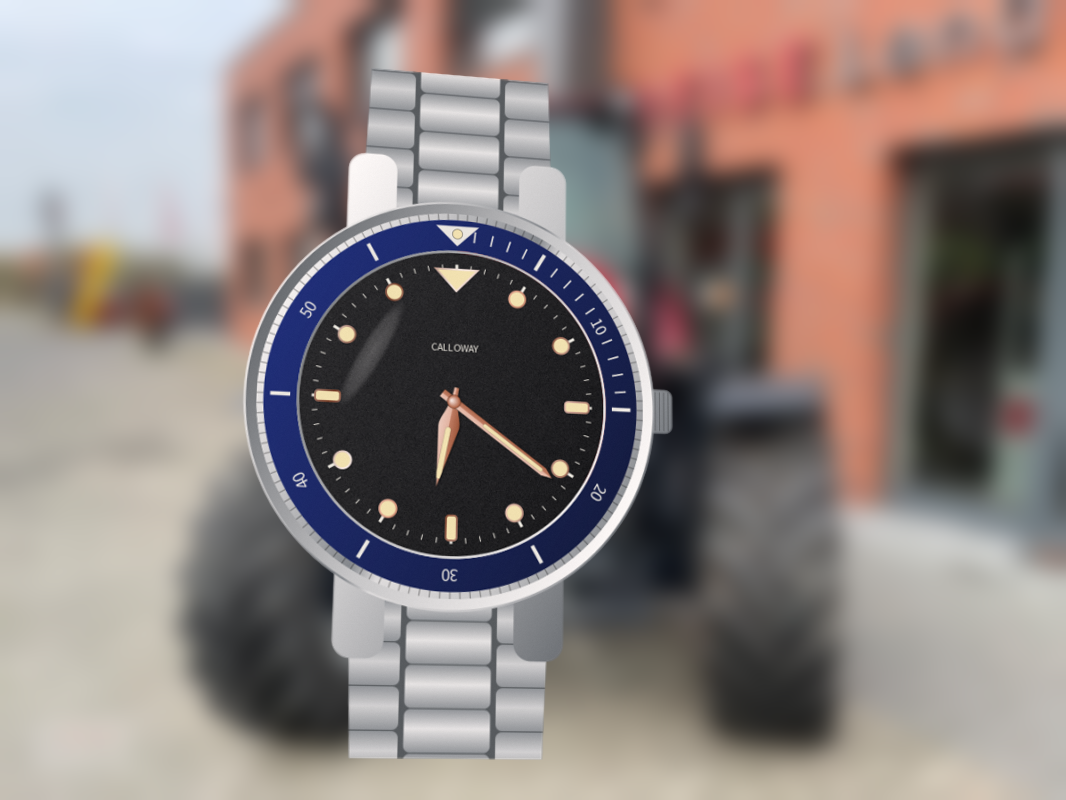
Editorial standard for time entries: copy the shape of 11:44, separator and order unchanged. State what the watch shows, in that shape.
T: 6:21
